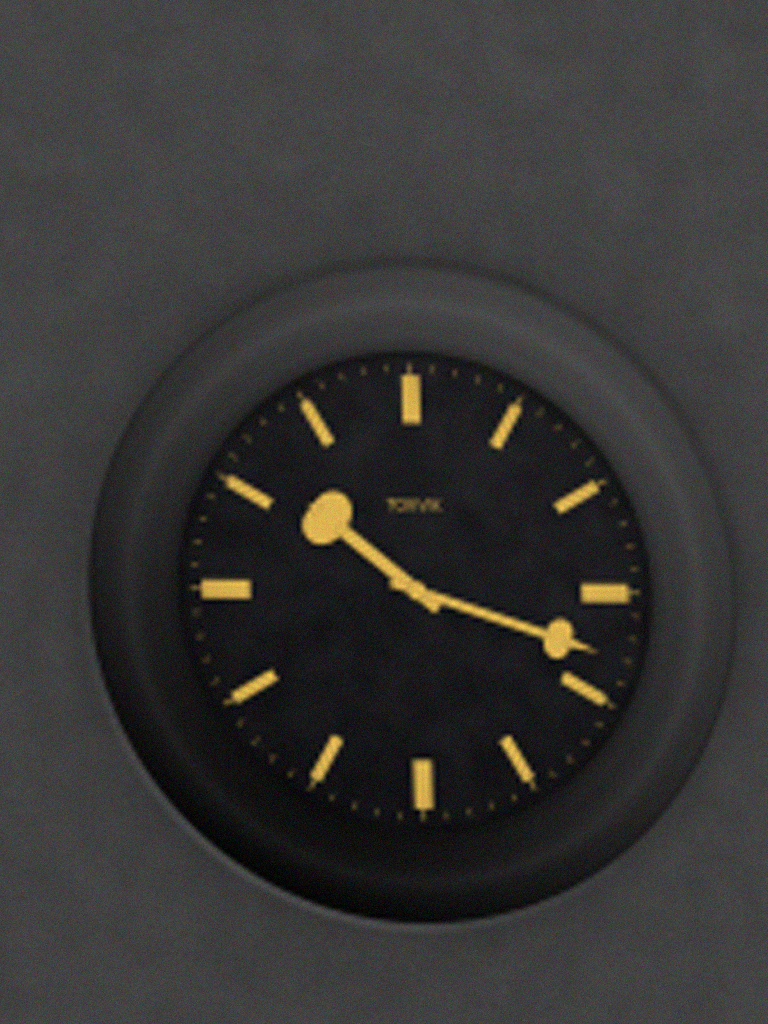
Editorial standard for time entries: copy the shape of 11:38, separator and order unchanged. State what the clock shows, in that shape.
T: 10:18
